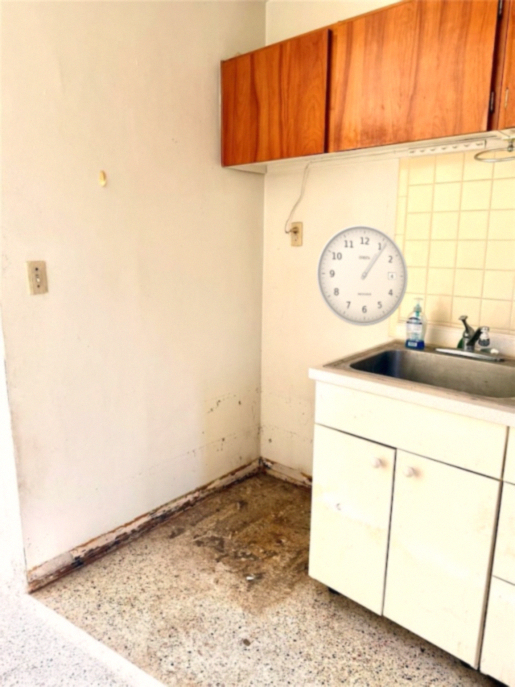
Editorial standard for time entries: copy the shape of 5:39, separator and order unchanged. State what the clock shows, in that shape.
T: 1:06
